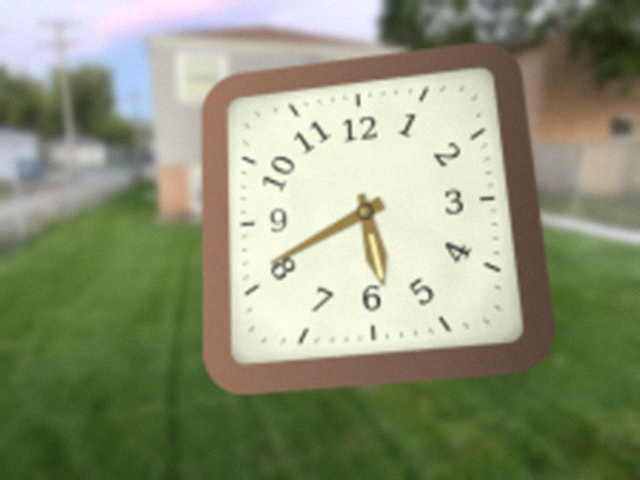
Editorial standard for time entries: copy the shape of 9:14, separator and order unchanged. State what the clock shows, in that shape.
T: 5:41
